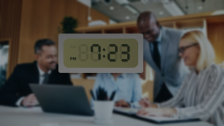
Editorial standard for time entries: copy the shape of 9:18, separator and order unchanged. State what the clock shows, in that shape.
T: 7:23
